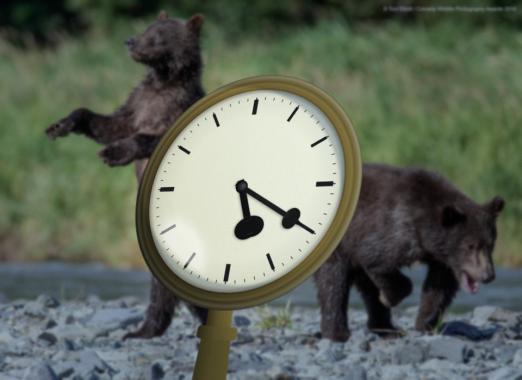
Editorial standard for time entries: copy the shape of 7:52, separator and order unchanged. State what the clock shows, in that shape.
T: 5:20
